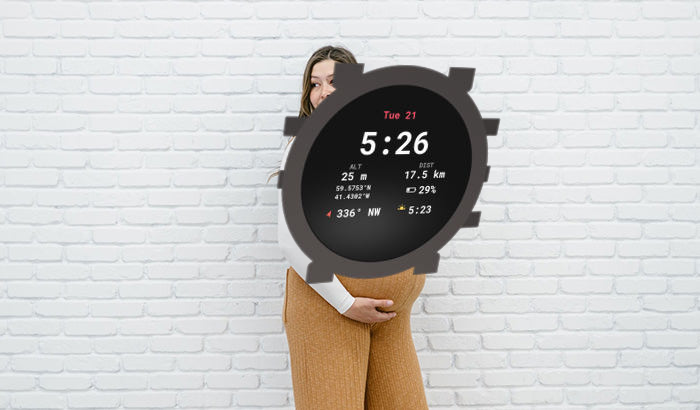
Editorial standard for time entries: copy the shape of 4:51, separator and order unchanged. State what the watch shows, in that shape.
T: 5:26
